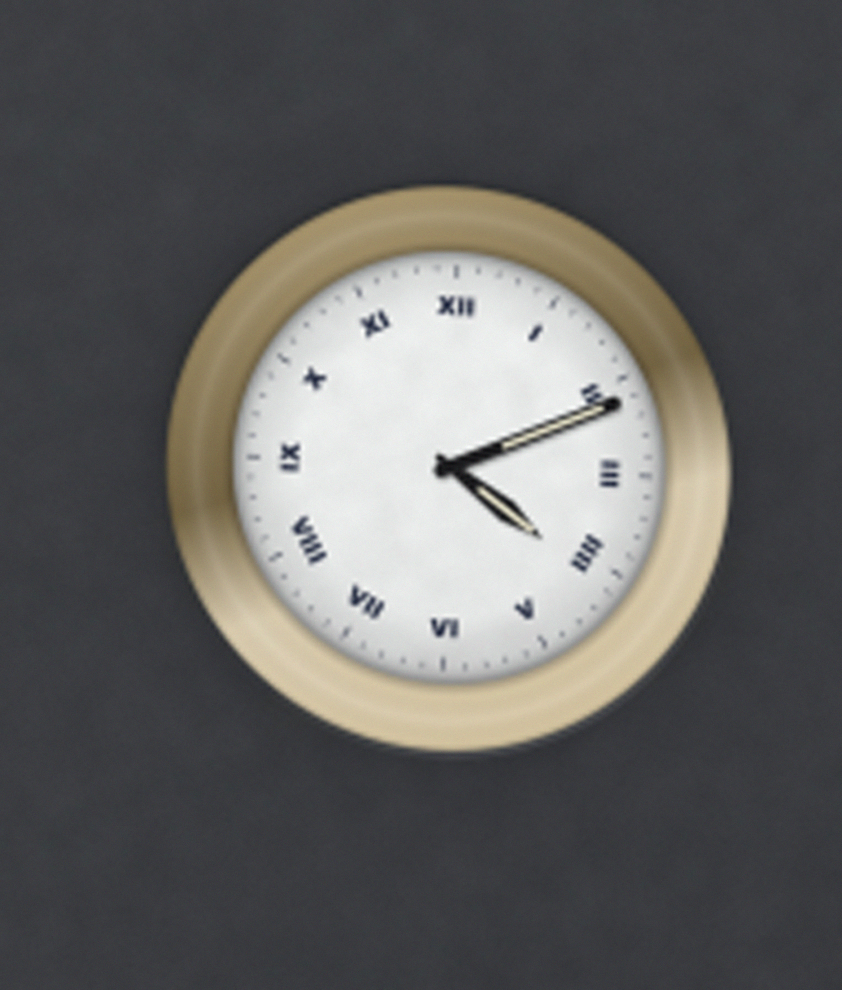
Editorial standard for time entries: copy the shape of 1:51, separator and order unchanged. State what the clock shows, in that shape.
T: 4:11
